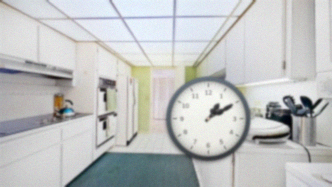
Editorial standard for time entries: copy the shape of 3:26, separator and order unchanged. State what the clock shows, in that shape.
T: 1:10
